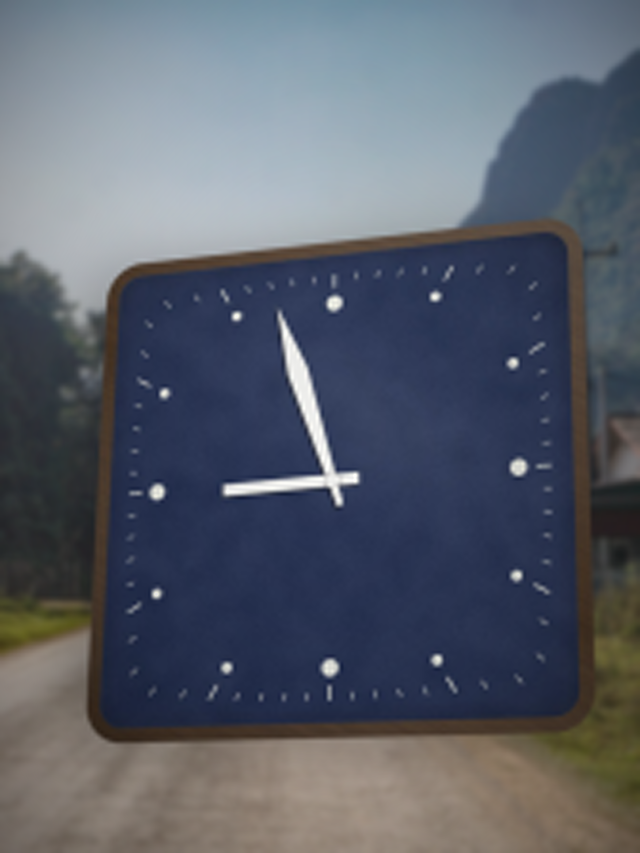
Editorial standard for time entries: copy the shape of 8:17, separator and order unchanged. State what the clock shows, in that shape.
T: 8:57
